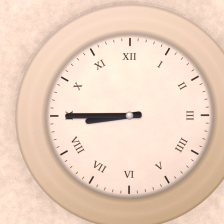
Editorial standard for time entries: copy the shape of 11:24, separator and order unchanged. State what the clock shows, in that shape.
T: 8:45
